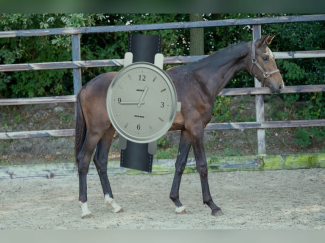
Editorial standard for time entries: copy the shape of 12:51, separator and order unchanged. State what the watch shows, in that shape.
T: 12:44
